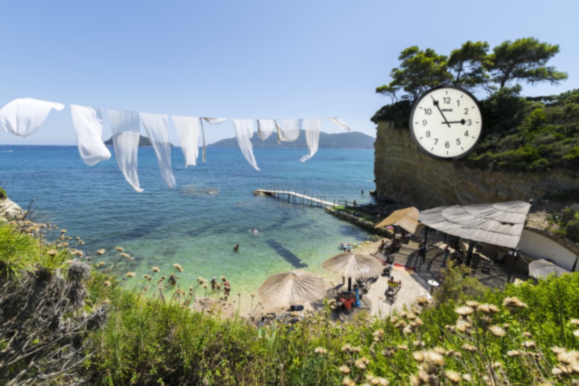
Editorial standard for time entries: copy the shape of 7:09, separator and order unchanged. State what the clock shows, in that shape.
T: 2:55
